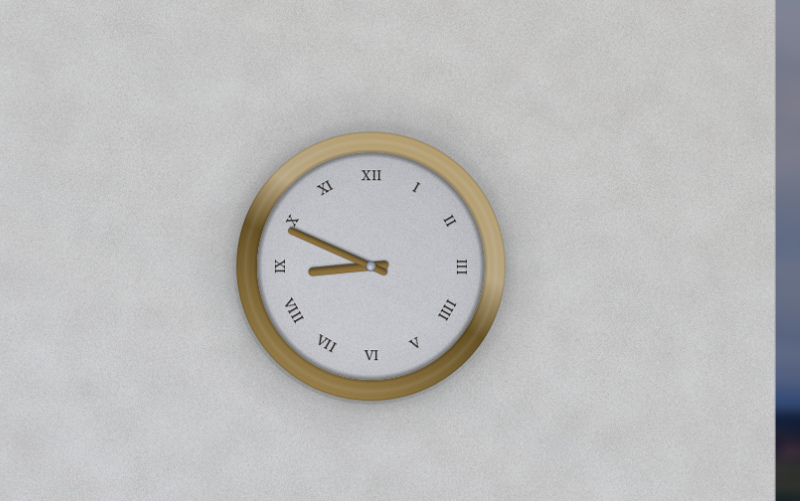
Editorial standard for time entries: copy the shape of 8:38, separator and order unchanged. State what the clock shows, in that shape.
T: 8:49
